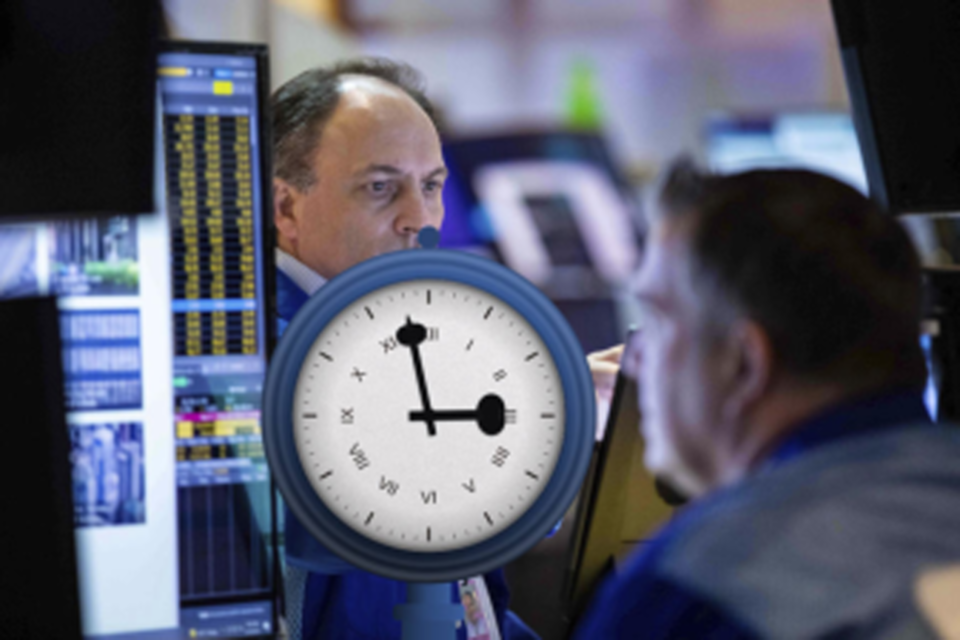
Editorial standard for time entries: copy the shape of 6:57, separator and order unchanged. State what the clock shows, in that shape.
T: 2:58
